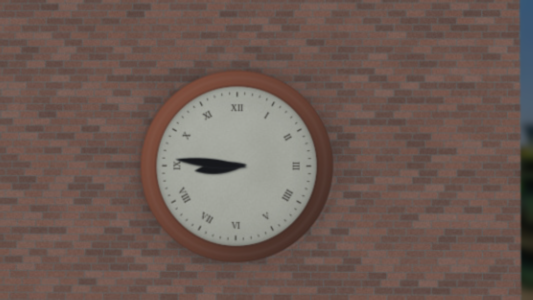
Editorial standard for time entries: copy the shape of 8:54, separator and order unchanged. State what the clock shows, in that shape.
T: 8:46
